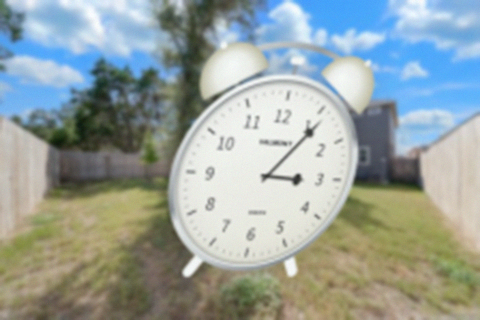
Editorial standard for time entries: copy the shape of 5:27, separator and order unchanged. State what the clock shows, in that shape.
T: 3:06
